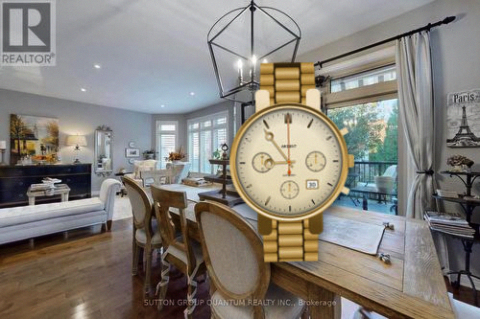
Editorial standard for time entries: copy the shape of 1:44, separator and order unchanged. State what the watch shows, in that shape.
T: 8:54
